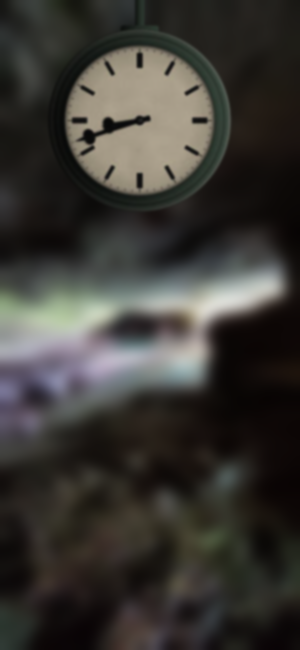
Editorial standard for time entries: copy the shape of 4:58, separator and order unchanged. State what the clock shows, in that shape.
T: 8:42
